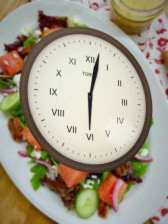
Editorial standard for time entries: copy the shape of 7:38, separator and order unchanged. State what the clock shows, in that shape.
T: 6:02
